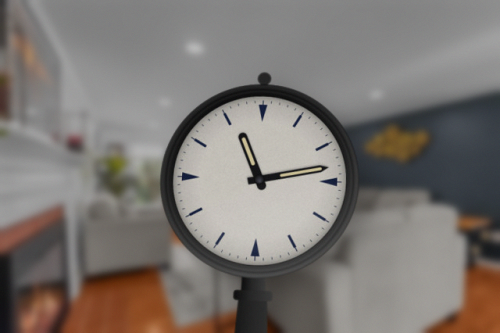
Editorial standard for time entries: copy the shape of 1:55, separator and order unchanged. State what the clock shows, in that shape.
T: 11:13
